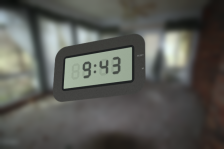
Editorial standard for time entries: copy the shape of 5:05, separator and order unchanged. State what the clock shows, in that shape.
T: 9:43
